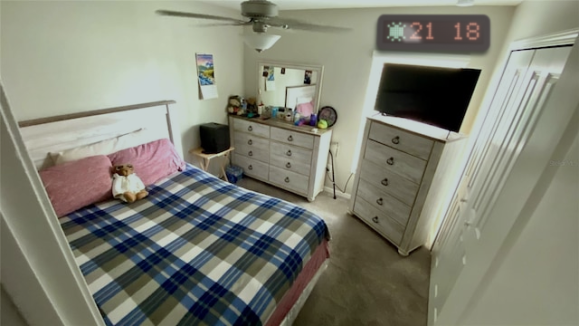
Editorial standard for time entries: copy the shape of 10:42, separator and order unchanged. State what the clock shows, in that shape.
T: 21:18
